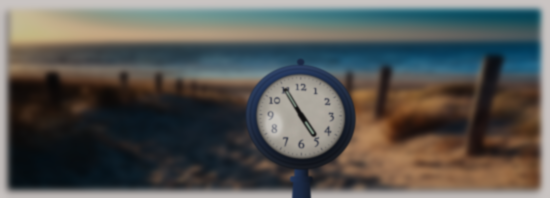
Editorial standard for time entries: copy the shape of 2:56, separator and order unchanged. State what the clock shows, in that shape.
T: 4:55
